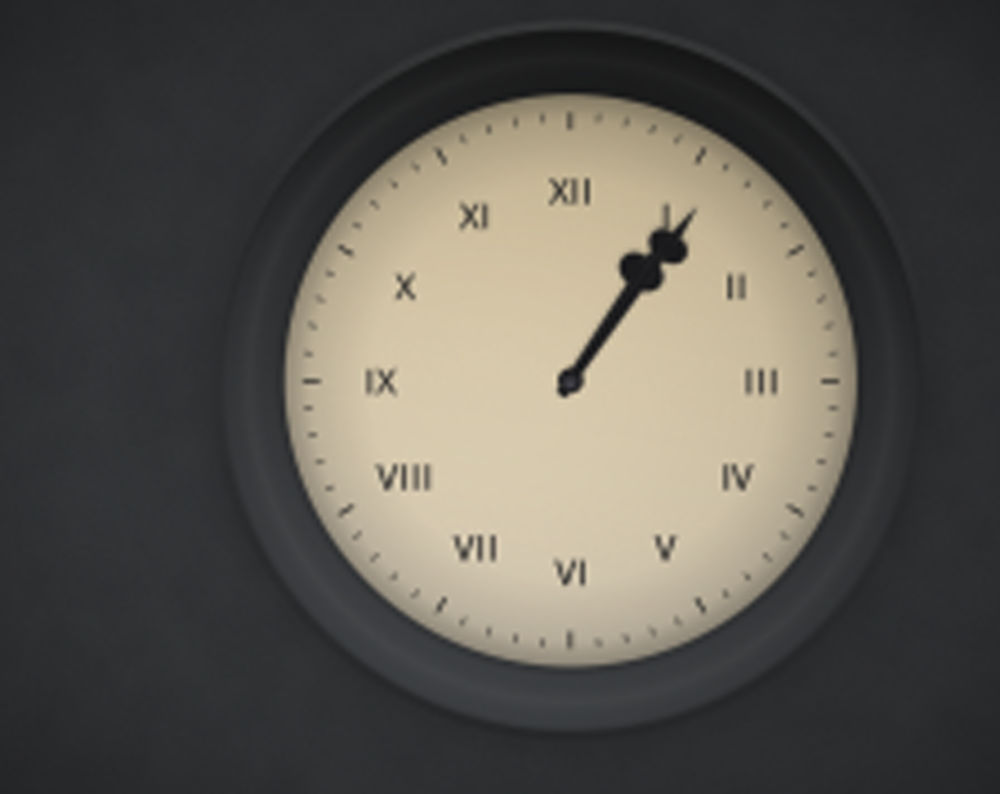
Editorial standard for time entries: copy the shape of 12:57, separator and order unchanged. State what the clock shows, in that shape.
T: 1:06
